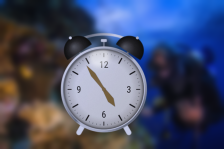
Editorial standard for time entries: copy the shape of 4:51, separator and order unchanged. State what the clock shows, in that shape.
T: 4:54
